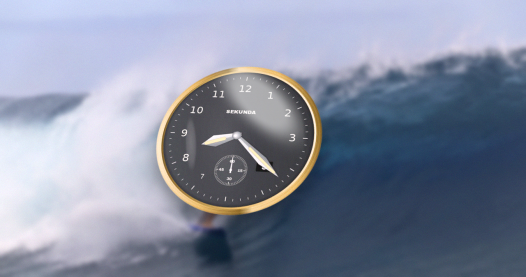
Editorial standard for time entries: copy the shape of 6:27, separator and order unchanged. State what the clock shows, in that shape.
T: 8:22
